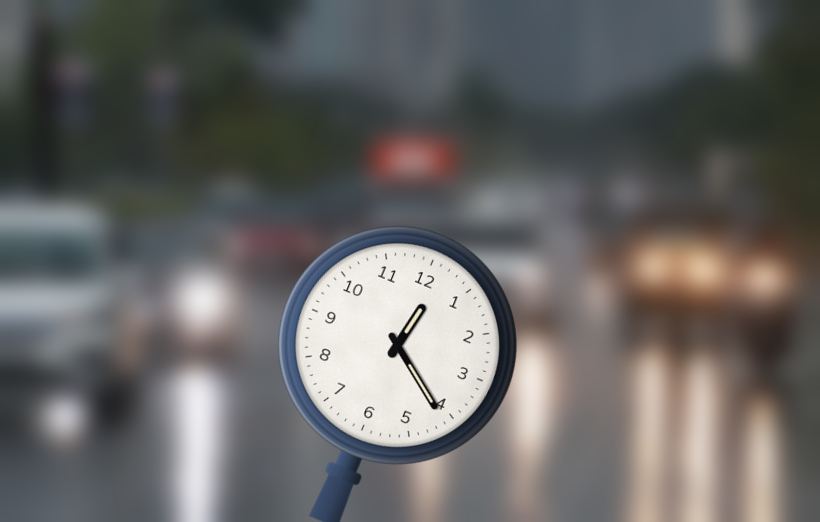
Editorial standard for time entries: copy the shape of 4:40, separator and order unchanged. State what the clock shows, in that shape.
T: 12:21
